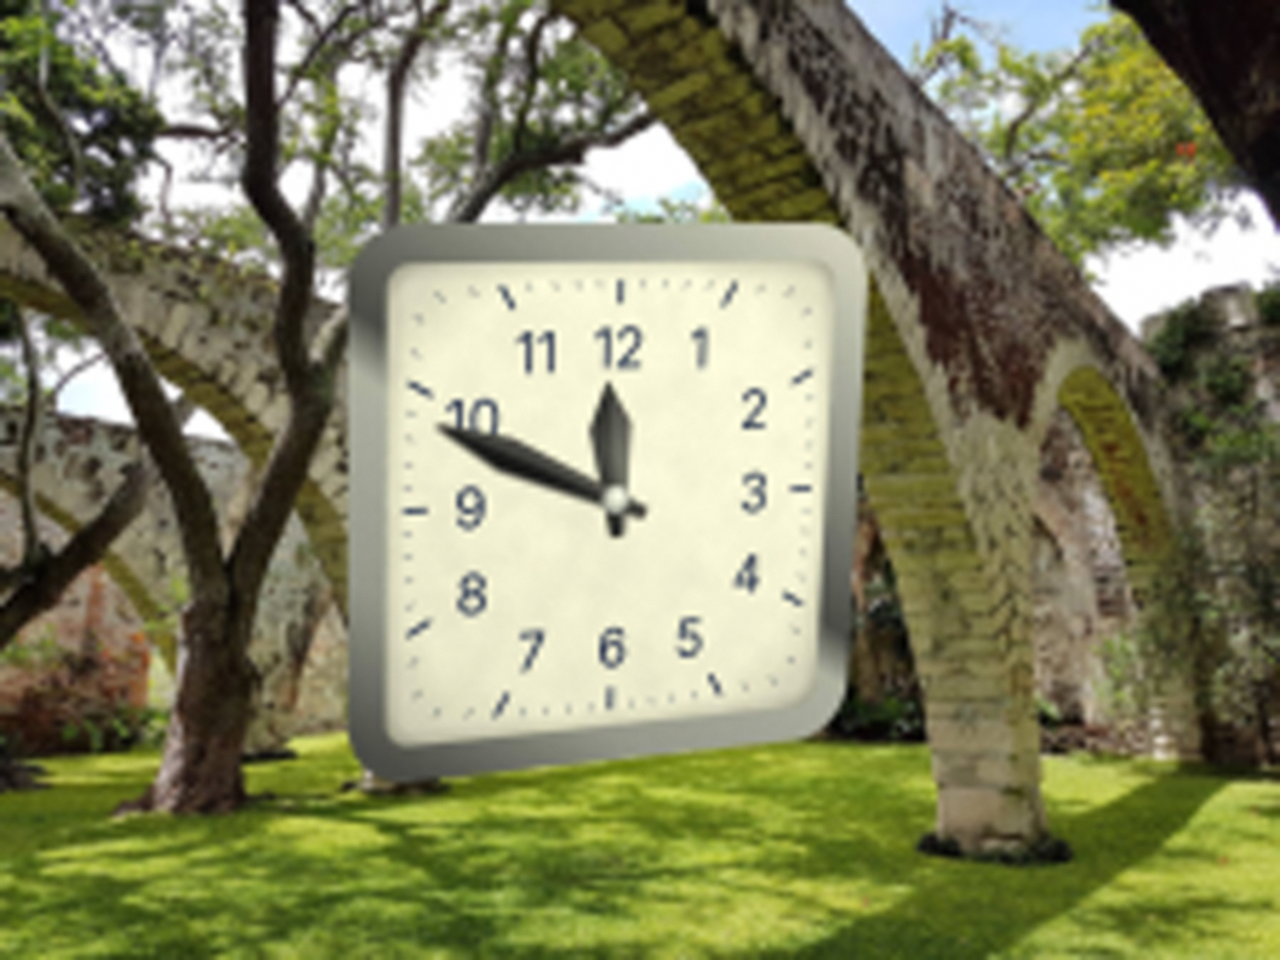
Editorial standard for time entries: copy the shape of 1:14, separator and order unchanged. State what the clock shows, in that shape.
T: 11:49
